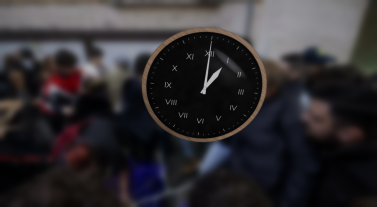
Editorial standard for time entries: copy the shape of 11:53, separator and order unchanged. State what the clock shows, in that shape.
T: 1:00
